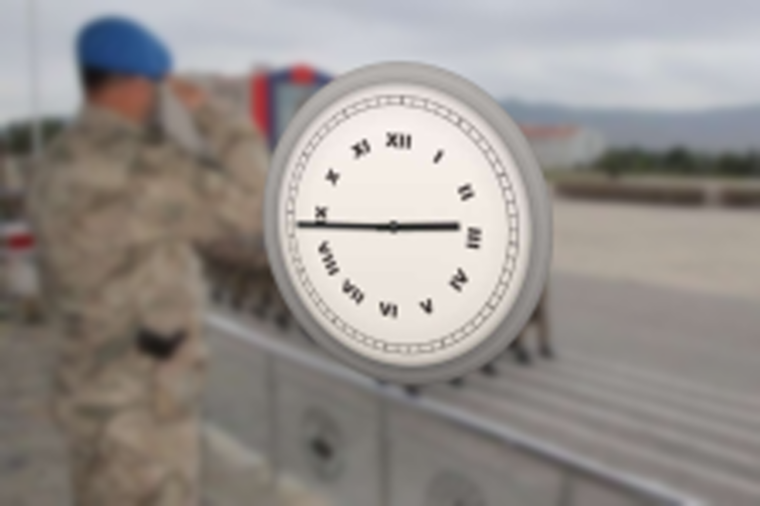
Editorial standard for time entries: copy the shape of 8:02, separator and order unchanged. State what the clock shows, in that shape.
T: 2:44
